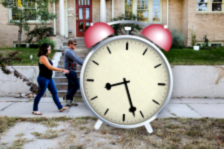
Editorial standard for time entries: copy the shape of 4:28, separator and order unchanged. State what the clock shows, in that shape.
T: 8:27
